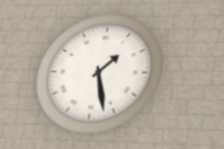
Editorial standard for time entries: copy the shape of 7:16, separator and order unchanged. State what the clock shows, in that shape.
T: 1:27
